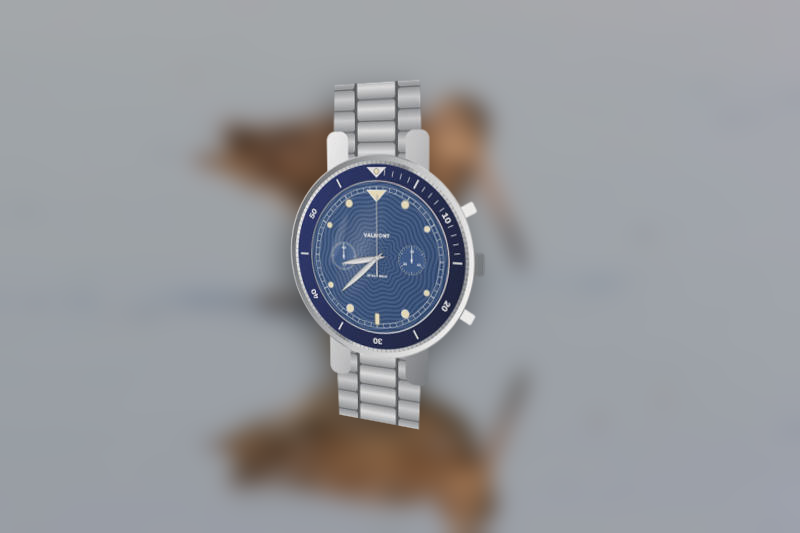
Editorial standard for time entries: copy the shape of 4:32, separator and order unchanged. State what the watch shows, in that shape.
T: 8:38
